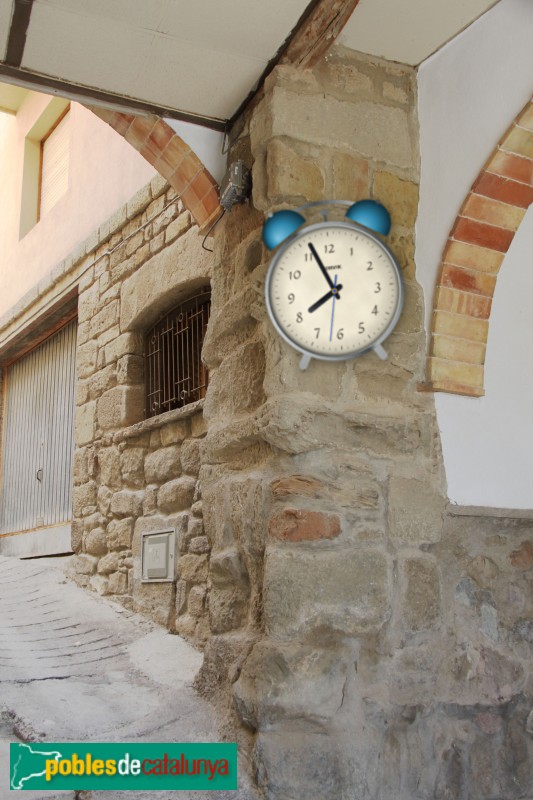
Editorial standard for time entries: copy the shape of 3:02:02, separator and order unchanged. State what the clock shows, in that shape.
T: 7:56:32
